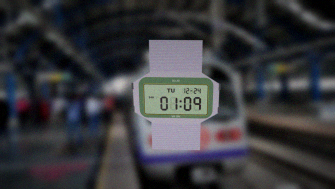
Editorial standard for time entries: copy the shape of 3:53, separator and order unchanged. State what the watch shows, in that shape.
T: 1:09
